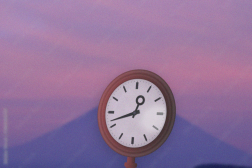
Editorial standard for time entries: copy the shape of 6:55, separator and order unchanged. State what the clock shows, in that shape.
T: 12:42
